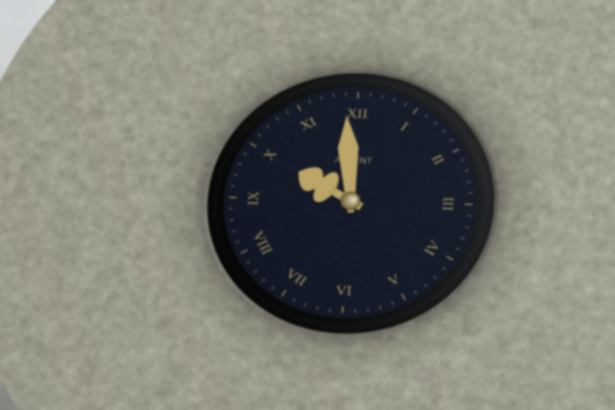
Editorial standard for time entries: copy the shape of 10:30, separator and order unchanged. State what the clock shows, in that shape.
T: 9:59
